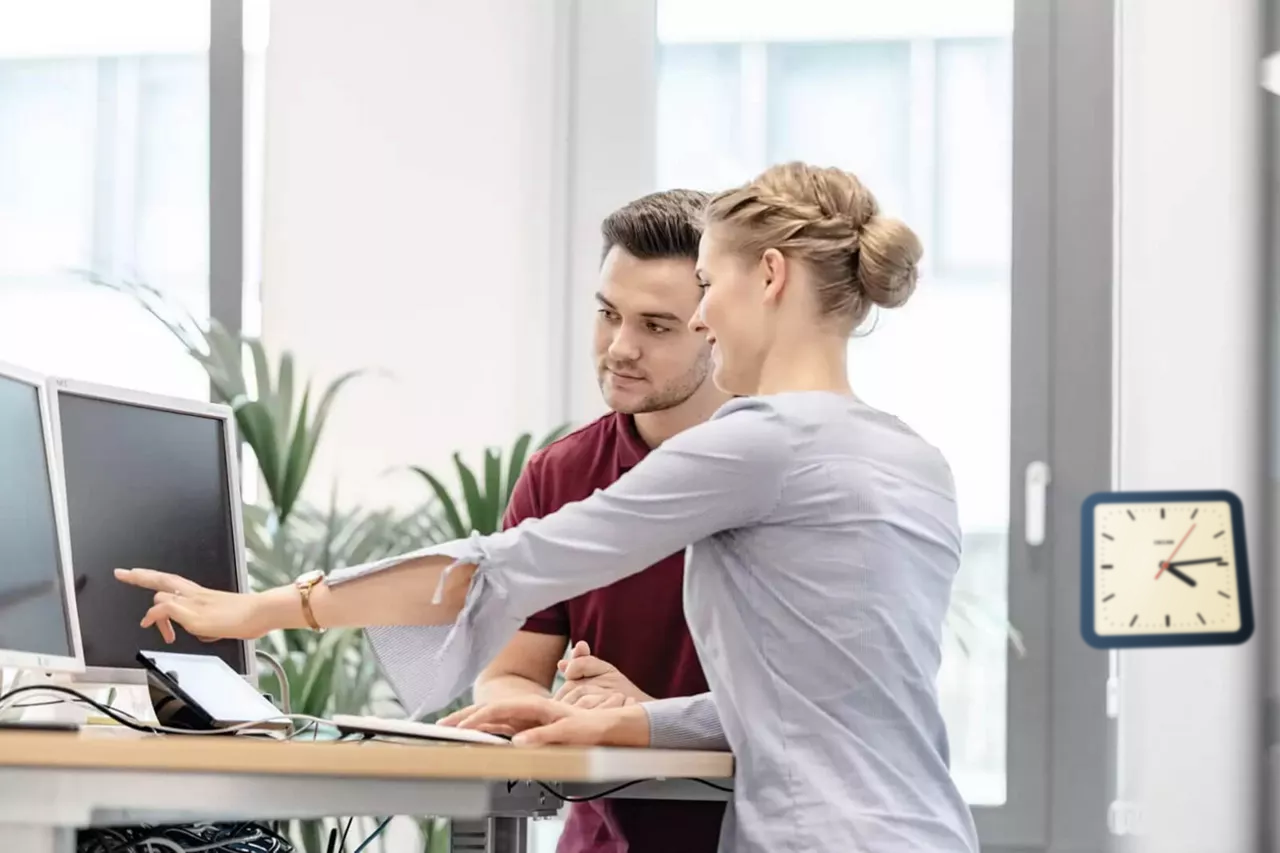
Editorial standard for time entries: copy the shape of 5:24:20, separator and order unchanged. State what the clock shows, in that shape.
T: 4:14:06
